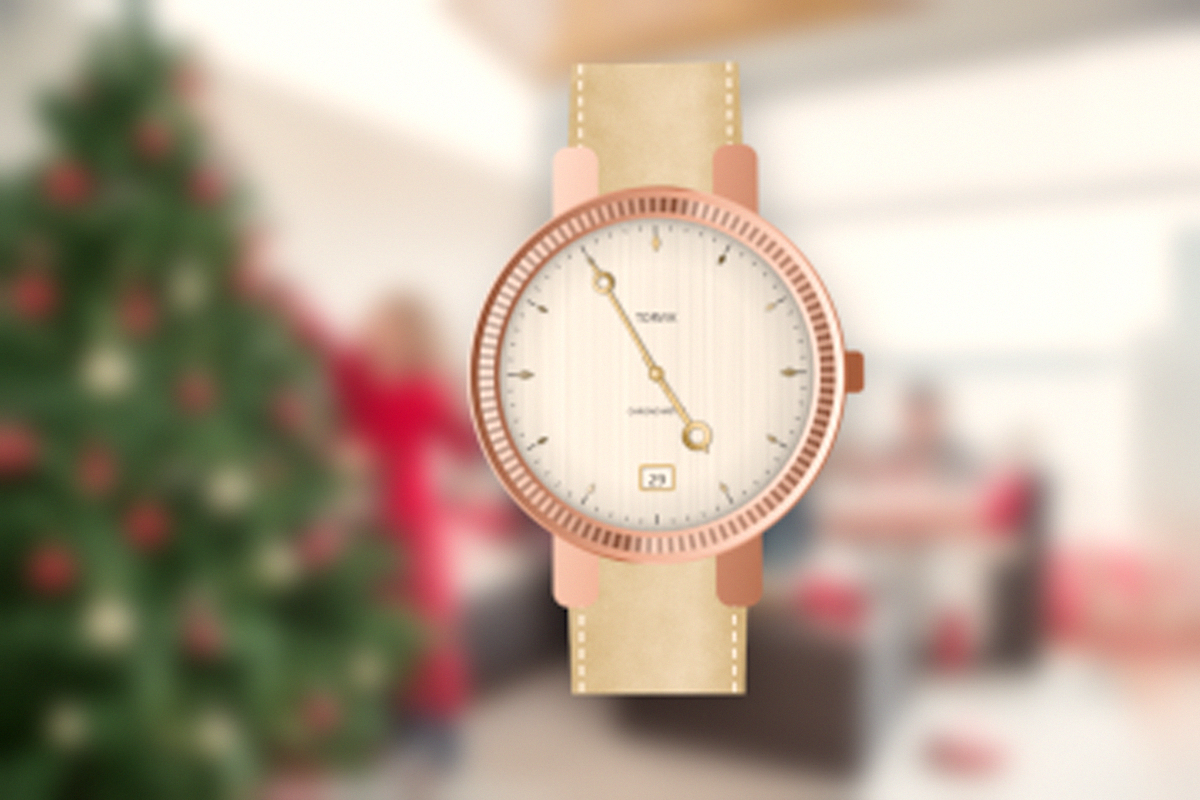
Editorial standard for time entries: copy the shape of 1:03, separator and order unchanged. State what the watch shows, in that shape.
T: 4:55
